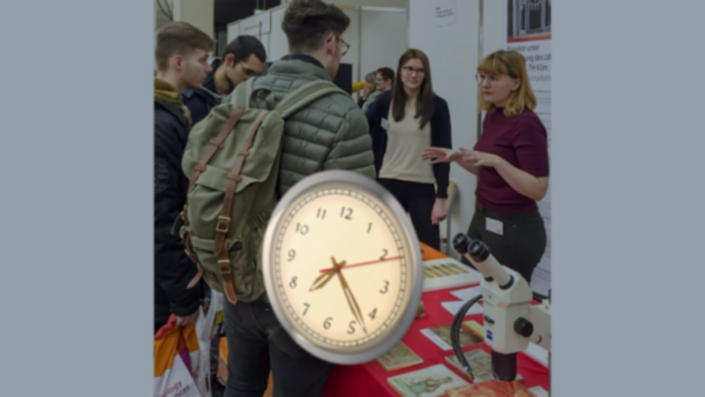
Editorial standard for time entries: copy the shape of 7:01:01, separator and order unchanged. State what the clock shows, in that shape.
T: 7:23:11
